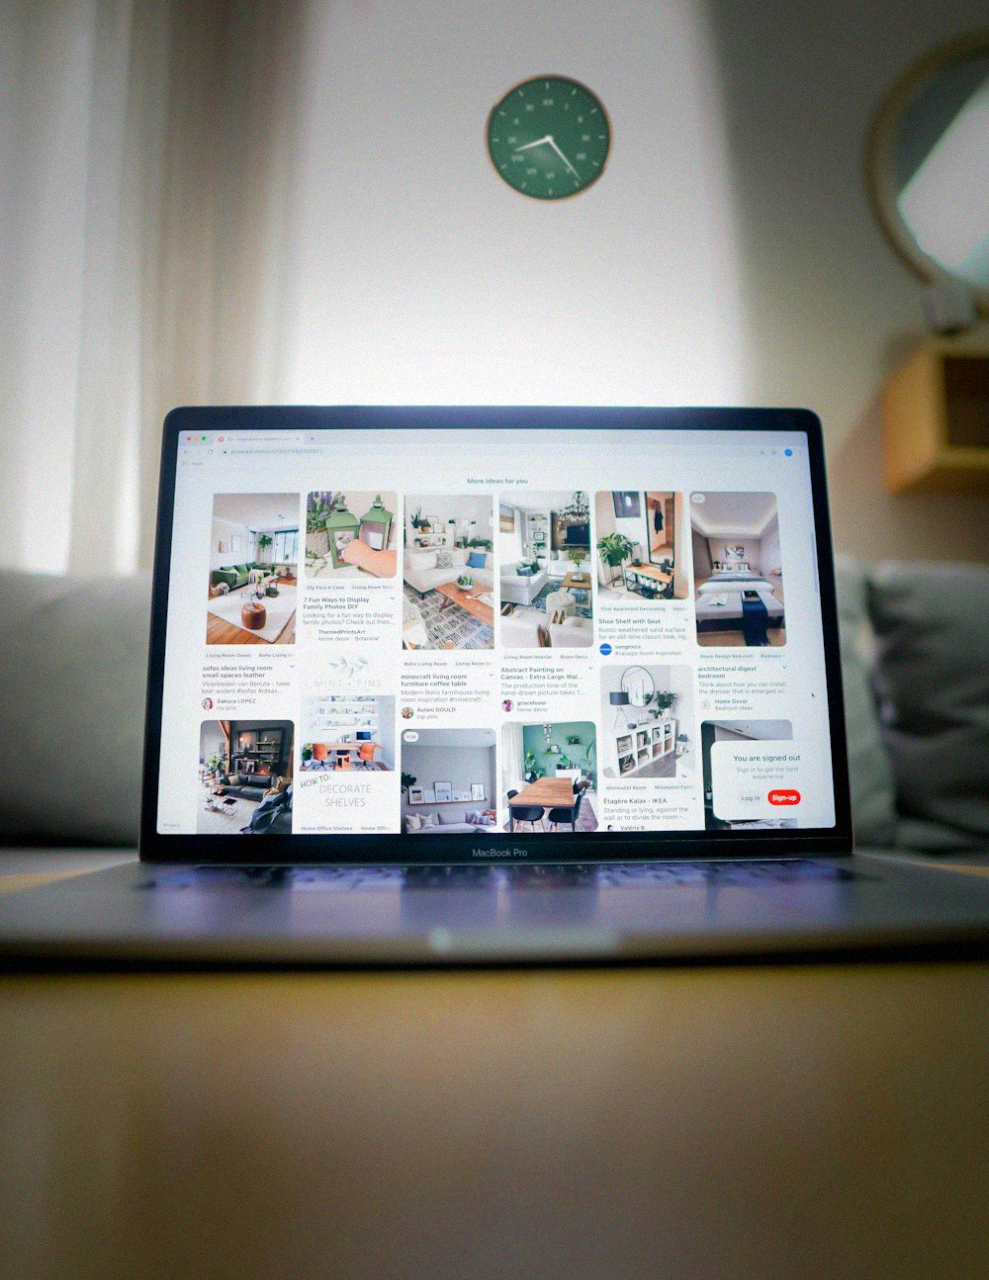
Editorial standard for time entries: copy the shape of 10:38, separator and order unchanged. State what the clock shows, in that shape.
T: 8:24
